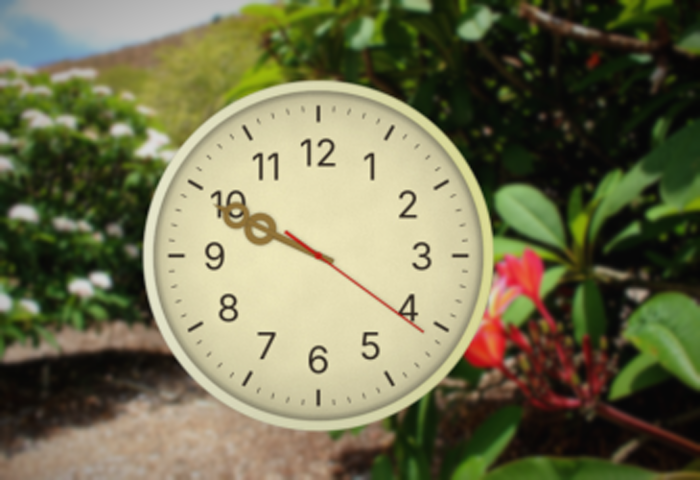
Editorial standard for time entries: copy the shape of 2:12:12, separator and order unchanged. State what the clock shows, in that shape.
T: 9:49:21
